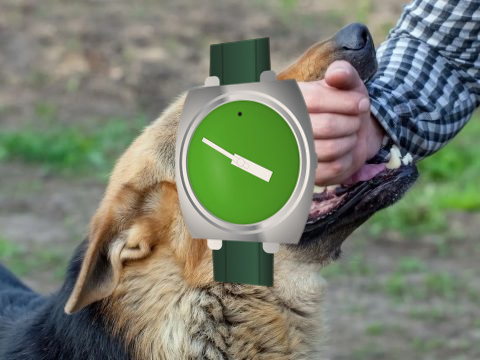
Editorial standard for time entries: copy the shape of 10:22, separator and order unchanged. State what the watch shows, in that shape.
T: 3:50
